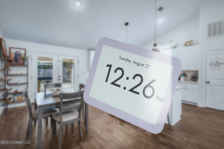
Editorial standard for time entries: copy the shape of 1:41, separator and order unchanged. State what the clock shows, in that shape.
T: 12:26
